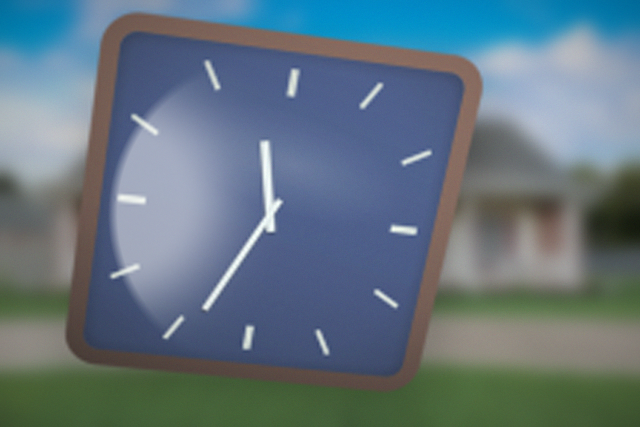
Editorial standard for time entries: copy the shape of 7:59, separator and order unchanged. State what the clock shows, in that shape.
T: 11:34
